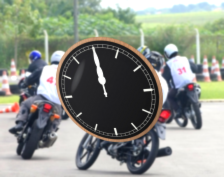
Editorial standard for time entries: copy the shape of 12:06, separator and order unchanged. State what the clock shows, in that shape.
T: 12:00
